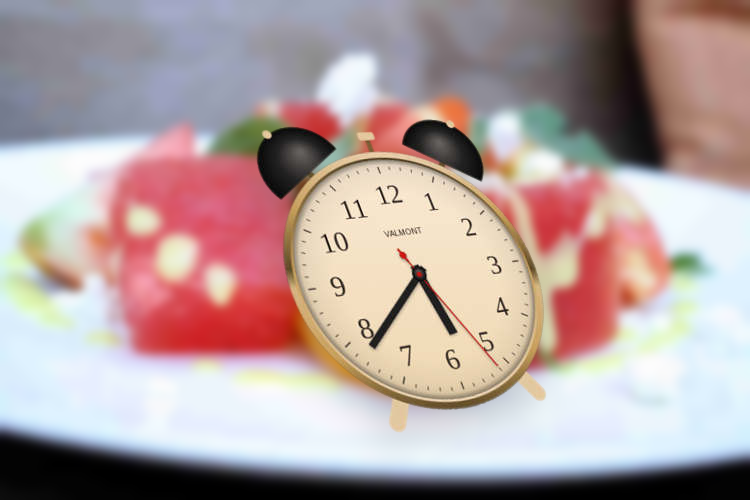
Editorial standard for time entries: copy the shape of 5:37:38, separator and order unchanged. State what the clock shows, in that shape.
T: 5:38:26
